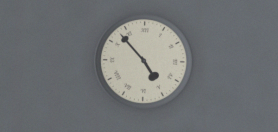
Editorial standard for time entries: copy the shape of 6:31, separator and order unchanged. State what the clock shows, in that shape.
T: 4:53
